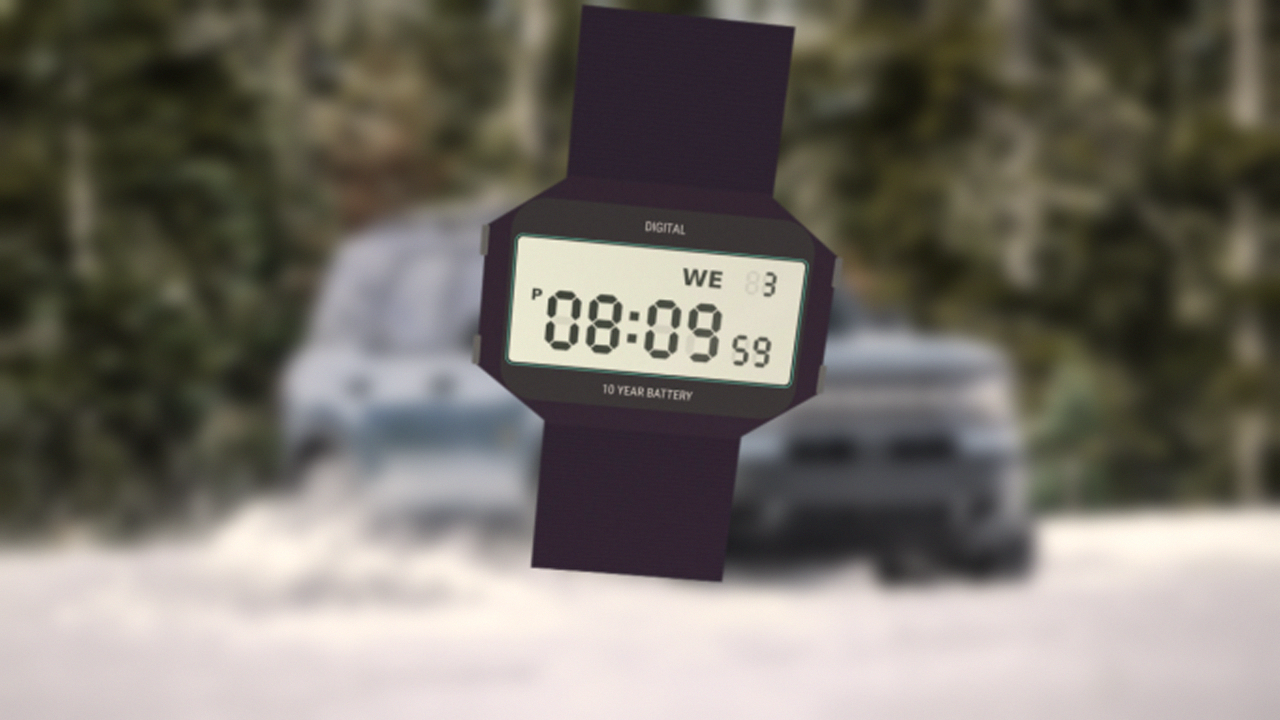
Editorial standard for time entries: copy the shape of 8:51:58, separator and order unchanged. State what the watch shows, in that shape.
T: 8:09:59
